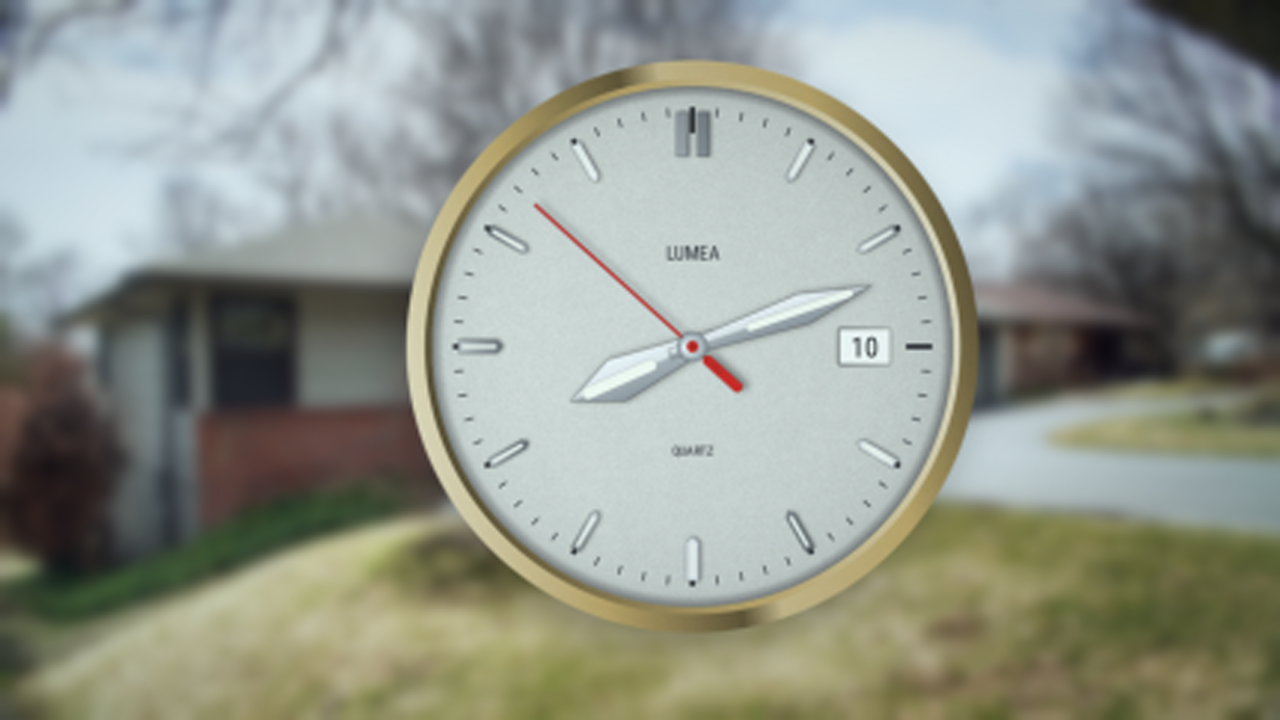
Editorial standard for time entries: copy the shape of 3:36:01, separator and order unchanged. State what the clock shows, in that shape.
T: 8:11:52
